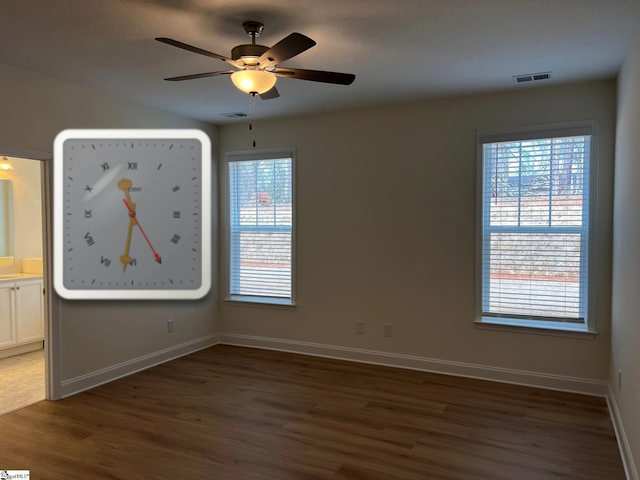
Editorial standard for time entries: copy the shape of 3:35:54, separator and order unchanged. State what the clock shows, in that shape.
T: 11:31:25
